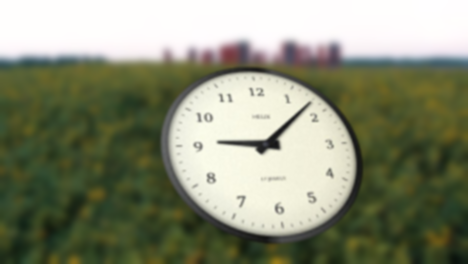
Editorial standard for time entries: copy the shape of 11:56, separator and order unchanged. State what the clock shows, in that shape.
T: 9:08
